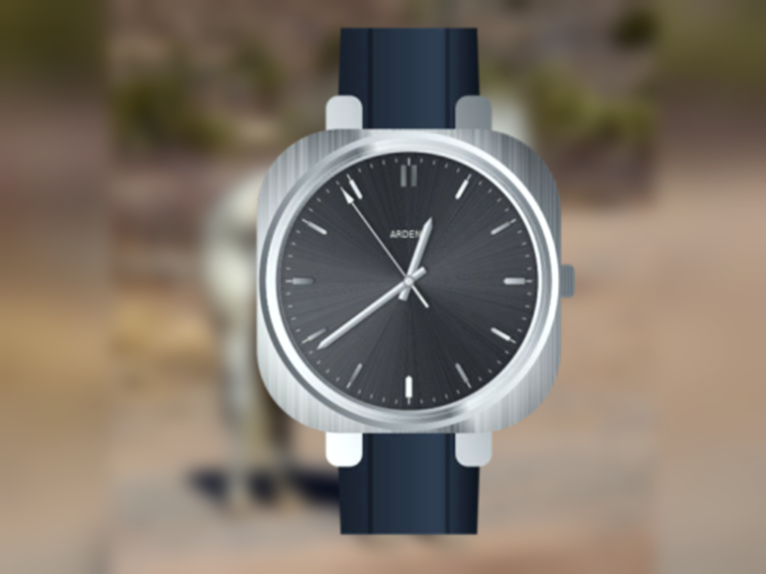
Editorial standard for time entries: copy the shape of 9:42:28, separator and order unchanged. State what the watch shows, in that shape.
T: 12:38:54
